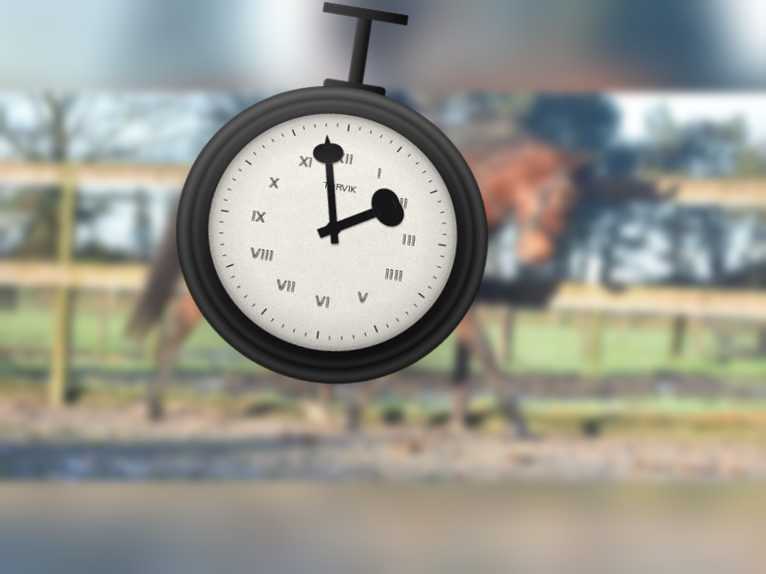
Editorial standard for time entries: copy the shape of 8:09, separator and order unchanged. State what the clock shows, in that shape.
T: 1:58
